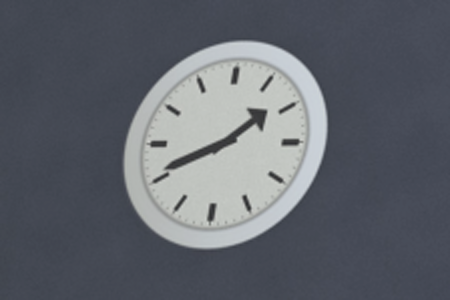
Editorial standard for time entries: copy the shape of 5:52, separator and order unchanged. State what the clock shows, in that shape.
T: 1:41
